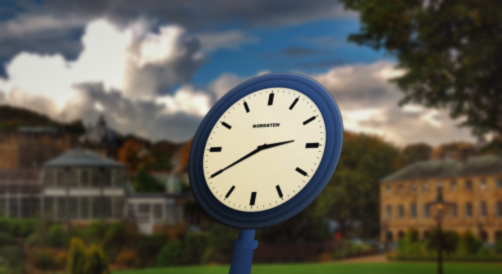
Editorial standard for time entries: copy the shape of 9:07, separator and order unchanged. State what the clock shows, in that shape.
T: 2:40
